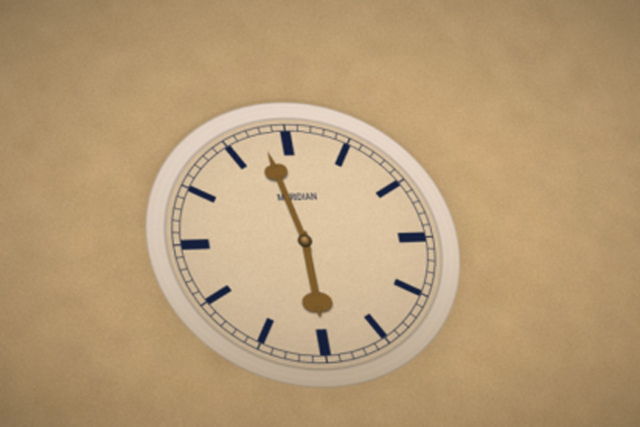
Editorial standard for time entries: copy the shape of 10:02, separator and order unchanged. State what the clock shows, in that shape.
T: 5:58
